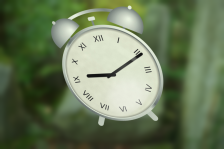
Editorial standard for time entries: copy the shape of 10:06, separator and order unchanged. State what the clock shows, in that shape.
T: 9:11
